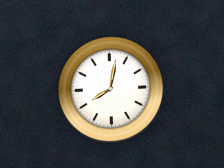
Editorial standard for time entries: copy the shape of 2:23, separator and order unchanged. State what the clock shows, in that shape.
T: 8:02
